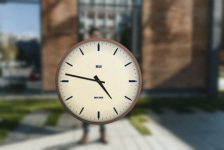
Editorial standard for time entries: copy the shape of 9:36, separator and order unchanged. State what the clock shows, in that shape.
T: 4:47
